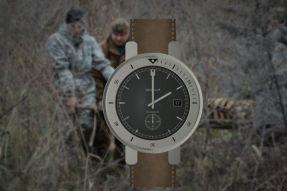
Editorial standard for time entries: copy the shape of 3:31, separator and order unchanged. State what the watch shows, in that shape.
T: 2:00
